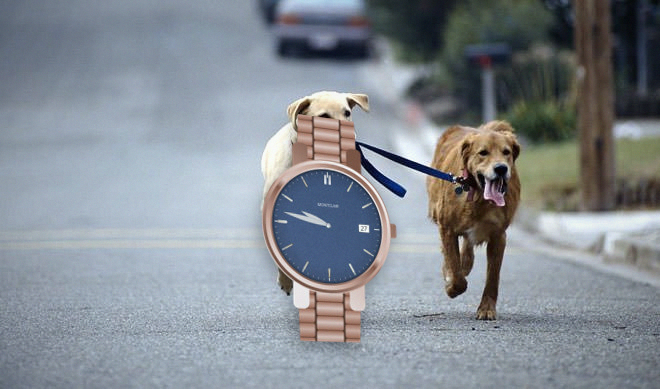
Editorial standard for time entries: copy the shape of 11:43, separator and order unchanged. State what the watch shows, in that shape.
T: 9:47
